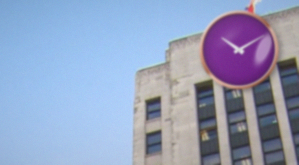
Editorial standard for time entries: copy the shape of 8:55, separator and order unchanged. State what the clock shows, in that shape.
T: 10:10
